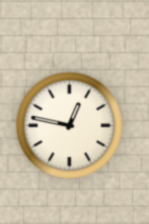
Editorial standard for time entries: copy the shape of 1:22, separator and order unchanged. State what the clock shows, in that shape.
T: 12:47
